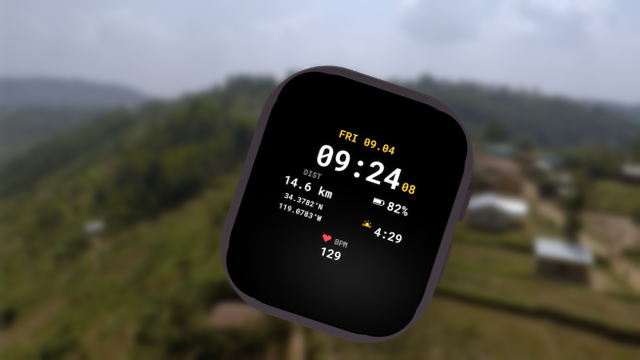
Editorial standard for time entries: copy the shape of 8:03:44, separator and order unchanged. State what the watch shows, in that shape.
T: 9:24:08
